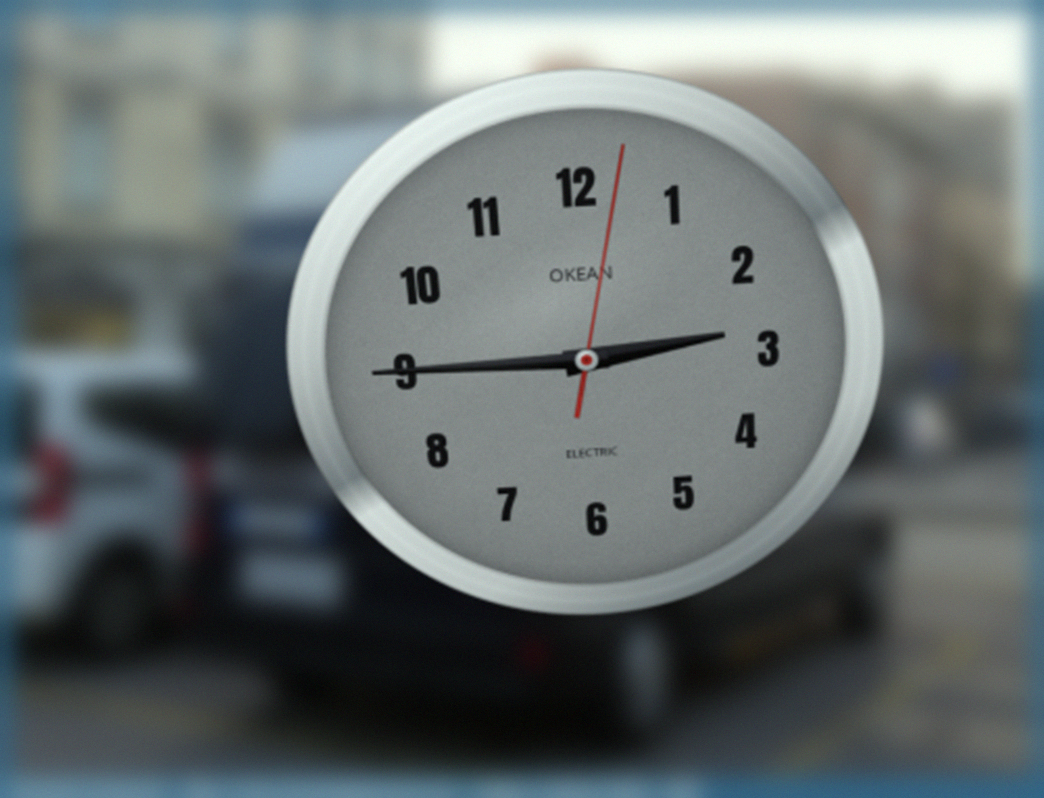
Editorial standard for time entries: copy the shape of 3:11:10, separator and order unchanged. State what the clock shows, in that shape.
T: 2:45:02
